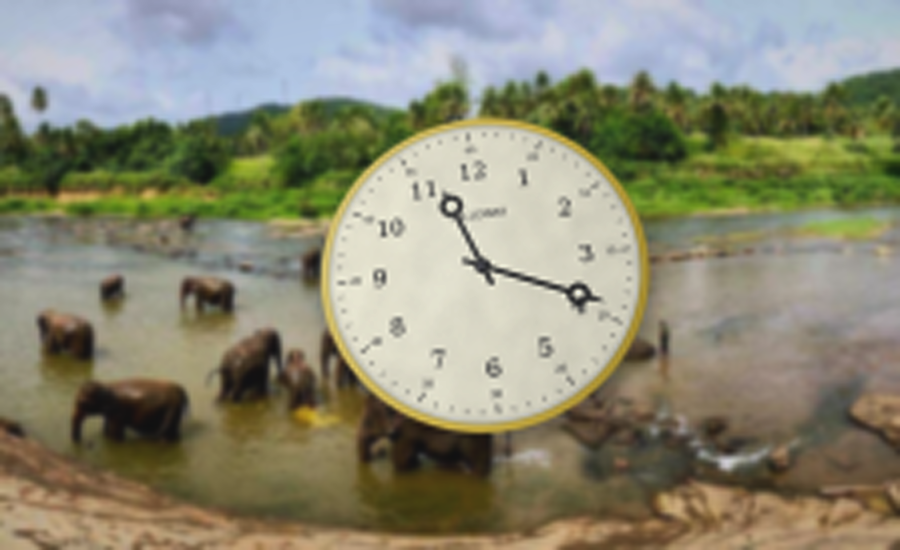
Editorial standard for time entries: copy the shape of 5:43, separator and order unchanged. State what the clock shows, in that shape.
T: 11:19
